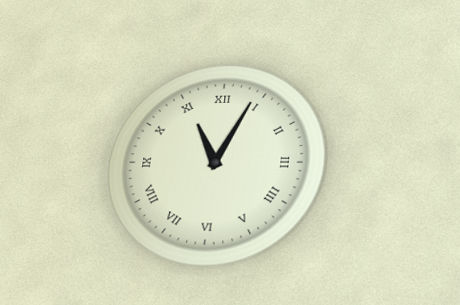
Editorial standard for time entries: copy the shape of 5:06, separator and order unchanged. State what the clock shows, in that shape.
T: 11:04
